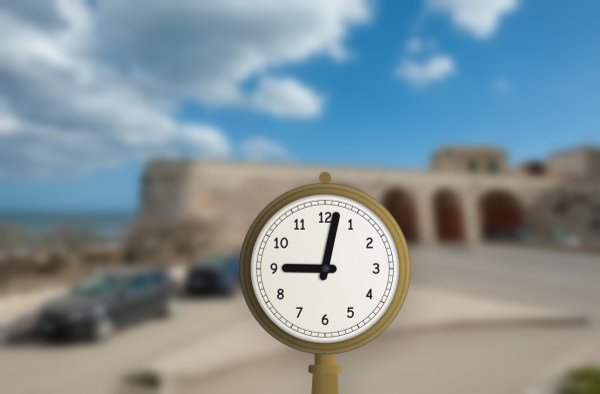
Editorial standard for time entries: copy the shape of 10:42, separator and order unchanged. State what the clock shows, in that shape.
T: 9:02
